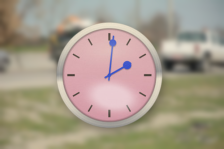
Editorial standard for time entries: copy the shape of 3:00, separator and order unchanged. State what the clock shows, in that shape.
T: 2:01
